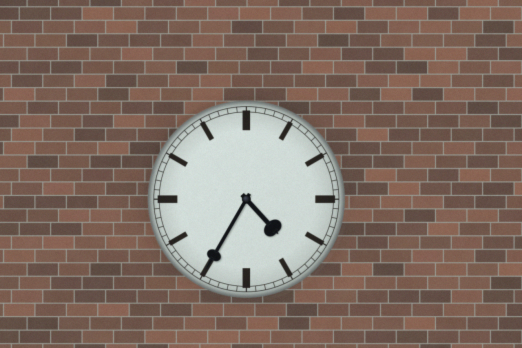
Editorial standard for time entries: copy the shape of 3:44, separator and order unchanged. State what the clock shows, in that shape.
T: 4:35
